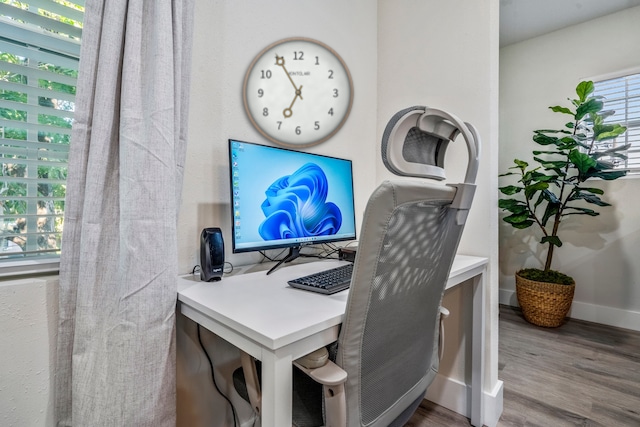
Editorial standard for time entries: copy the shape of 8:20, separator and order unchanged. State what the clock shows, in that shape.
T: 6:55
